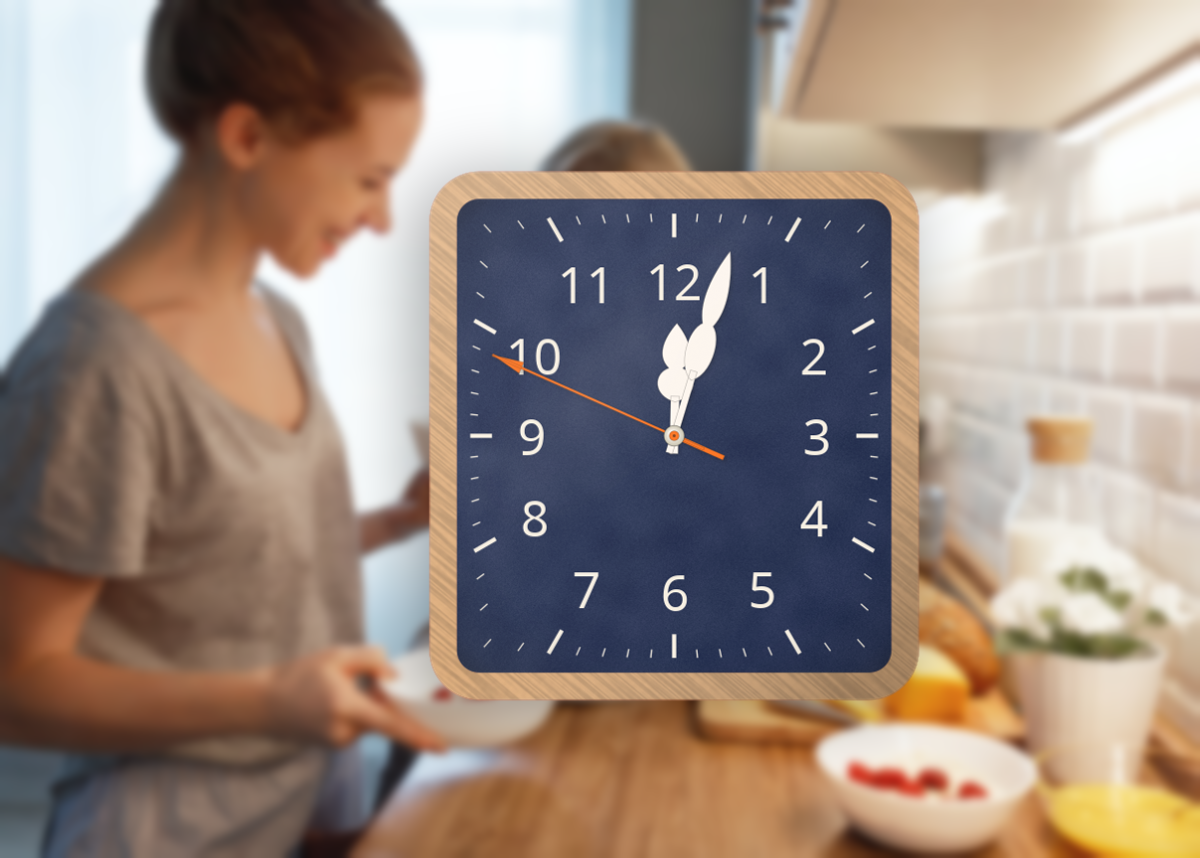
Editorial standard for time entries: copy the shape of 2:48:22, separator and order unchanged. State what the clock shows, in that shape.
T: 12:02:49
